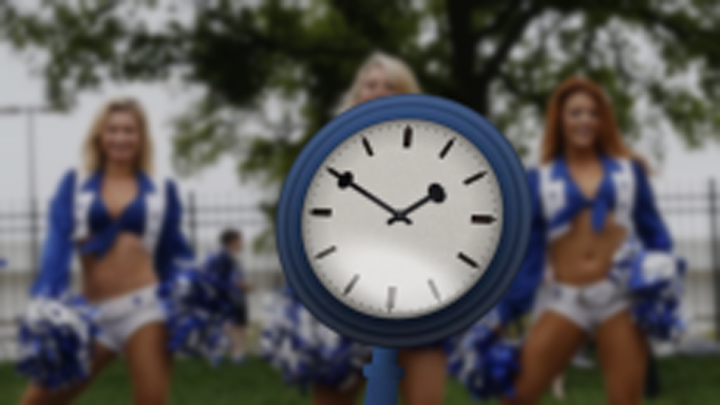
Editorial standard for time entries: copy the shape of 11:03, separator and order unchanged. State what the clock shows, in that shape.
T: 1:50
